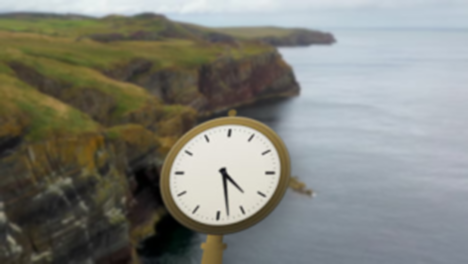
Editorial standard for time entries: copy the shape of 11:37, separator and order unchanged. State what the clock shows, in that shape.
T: 4:28
